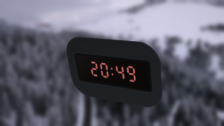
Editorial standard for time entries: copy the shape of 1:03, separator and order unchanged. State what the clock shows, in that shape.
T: 20:49
